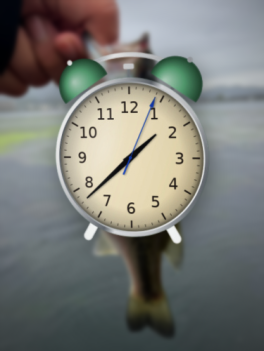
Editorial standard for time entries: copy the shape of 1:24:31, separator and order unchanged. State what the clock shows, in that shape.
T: 1:38:04
